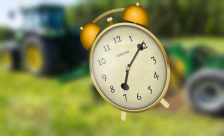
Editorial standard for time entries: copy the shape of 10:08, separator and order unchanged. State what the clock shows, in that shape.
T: 7:09
